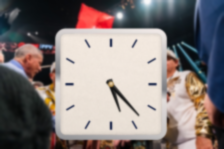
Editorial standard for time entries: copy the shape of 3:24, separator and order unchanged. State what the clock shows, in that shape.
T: 5:23
